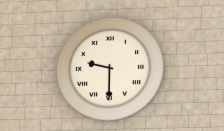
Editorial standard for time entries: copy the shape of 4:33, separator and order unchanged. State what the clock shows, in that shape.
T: 9:30
